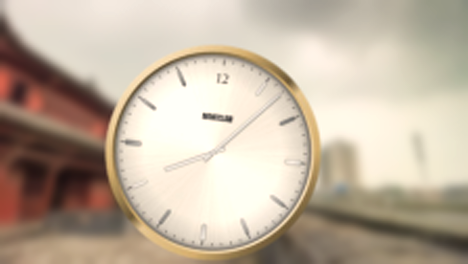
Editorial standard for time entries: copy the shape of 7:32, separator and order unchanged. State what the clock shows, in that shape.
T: 8:07
